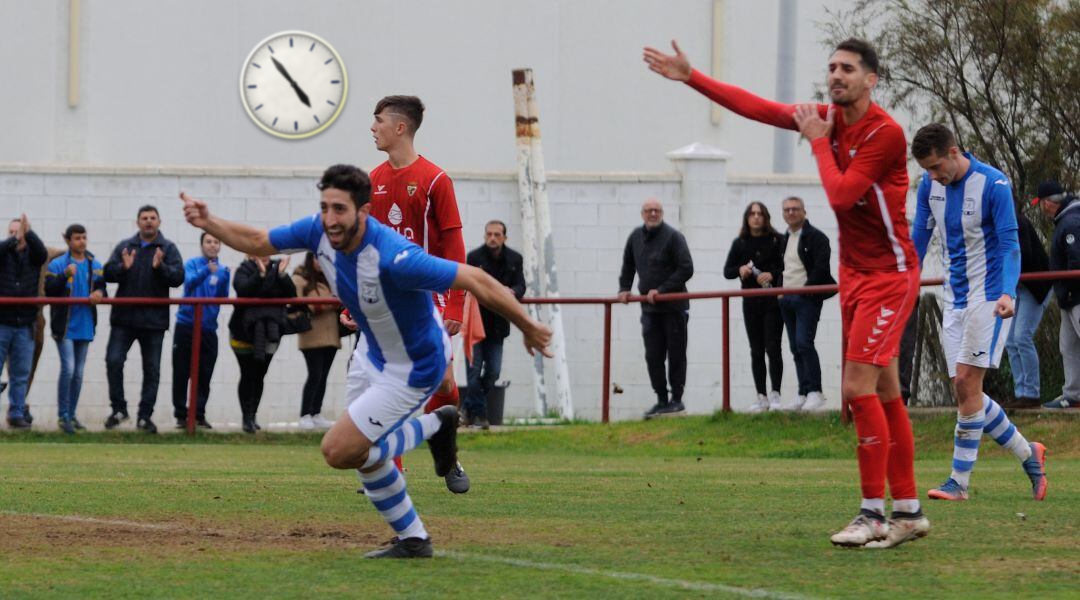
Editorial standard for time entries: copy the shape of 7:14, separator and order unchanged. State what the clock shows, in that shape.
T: 4:54
